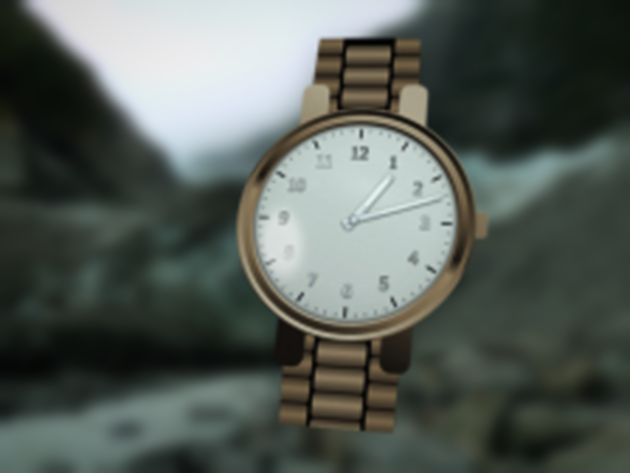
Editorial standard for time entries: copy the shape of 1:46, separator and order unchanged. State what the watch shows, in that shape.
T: 1:12
